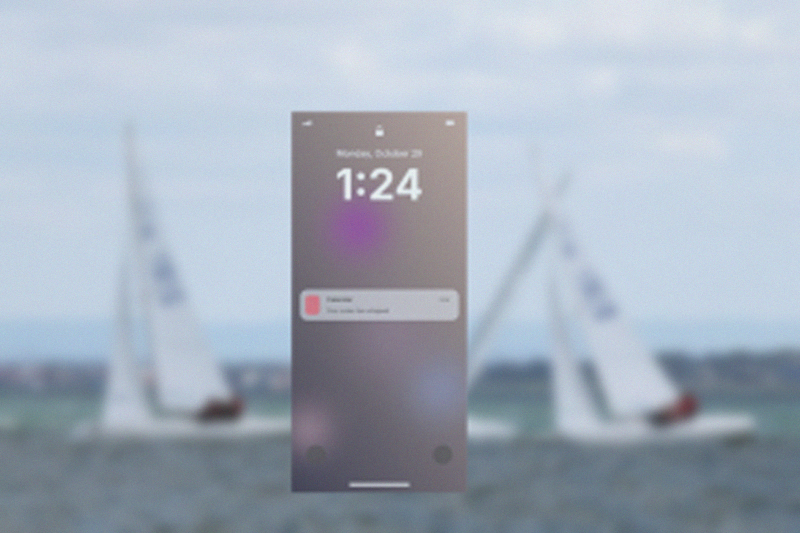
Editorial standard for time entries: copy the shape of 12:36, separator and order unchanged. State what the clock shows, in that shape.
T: 1:24
